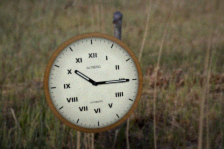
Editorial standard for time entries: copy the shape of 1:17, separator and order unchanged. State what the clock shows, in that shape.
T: 10:15
